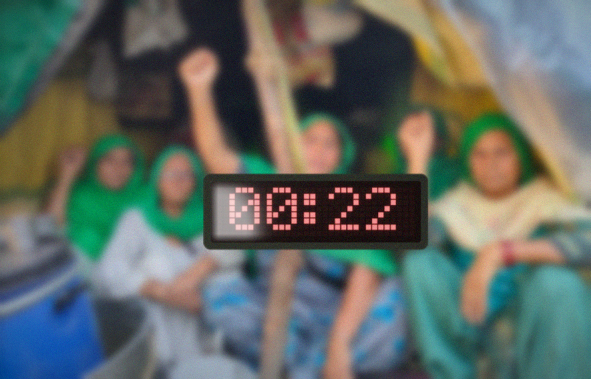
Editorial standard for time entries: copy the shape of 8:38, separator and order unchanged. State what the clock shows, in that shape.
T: 0:22
